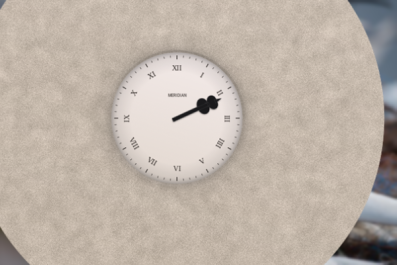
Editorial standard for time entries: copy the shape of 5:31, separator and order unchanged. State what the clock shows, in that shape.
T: 2:11
